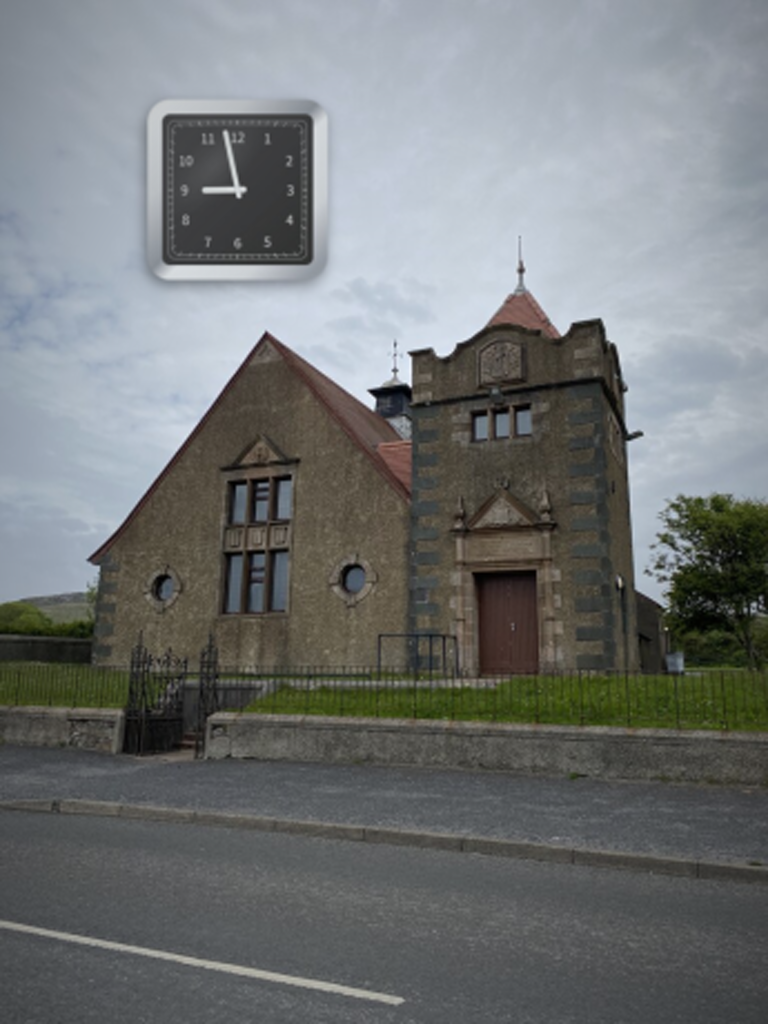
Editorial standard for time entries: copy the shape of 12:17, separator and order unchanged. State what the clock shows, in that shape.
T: 8:58
